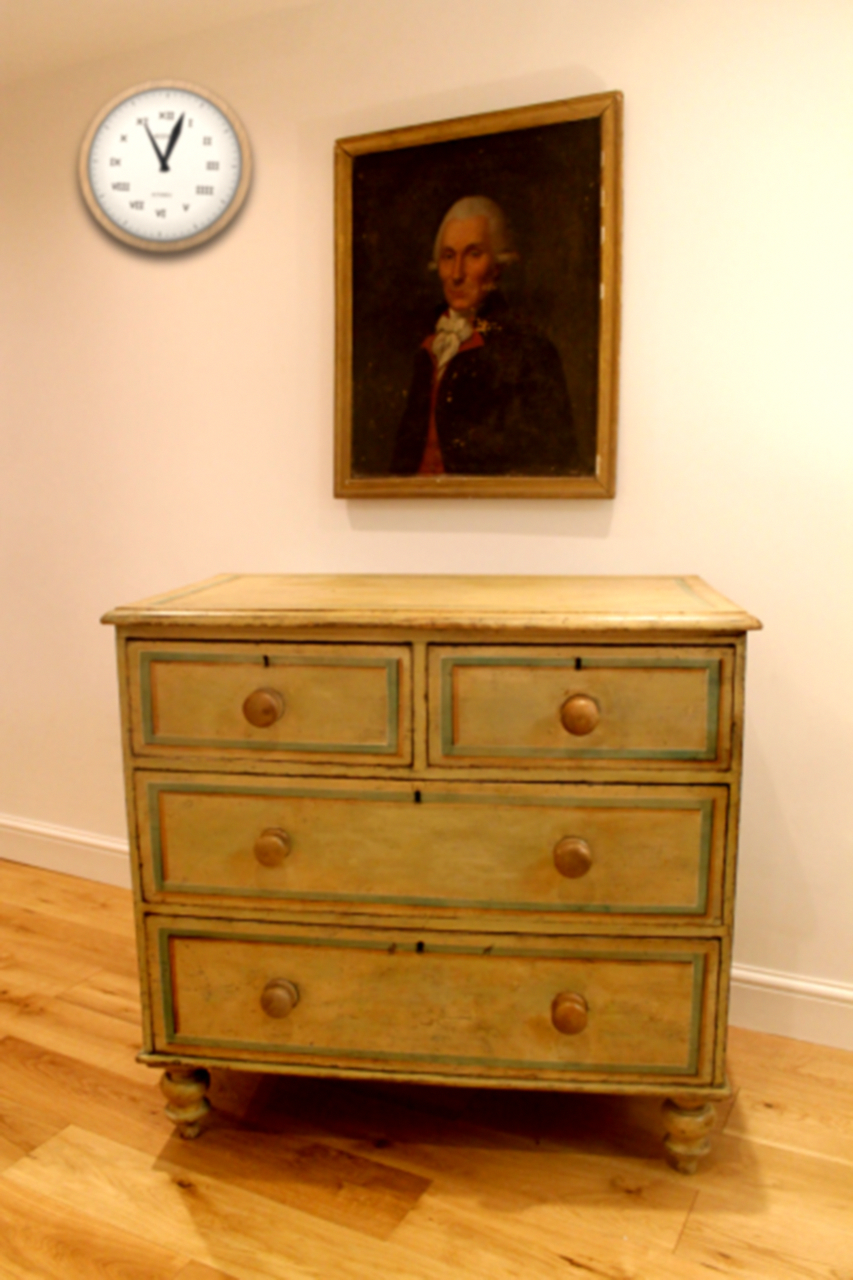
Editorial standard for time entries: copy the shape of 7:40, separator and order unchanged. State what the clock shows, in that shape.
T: 11:03
